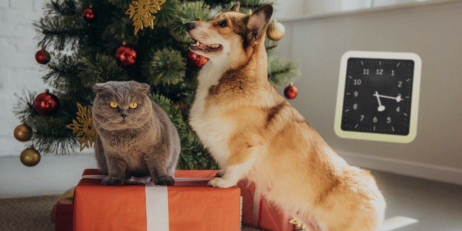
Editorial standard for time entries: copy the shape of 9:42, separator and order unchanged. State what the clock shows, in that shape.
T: 5:16
